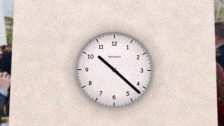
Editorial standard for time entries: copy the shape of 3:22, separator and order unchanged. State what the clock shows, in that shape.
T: 10:22
